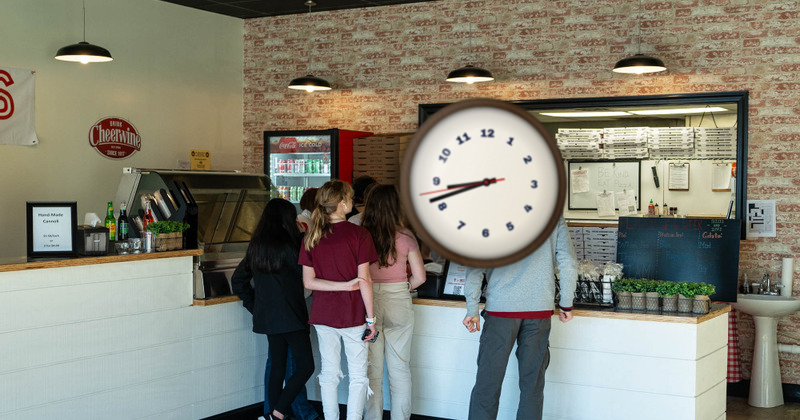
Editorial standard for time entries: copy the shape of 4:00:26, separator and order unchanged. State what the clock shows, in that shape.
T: 8:41:43
